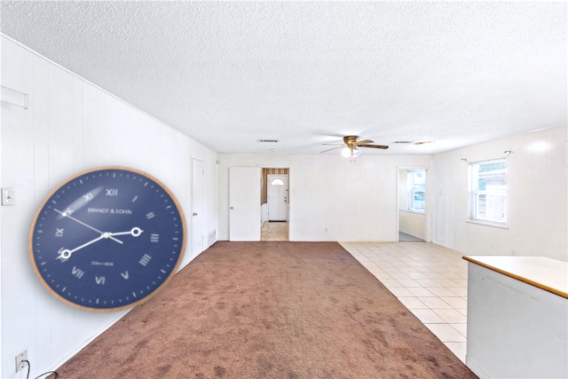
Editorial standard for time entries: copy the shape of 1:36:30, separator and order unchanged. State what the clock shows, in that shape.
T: 2:39:49
